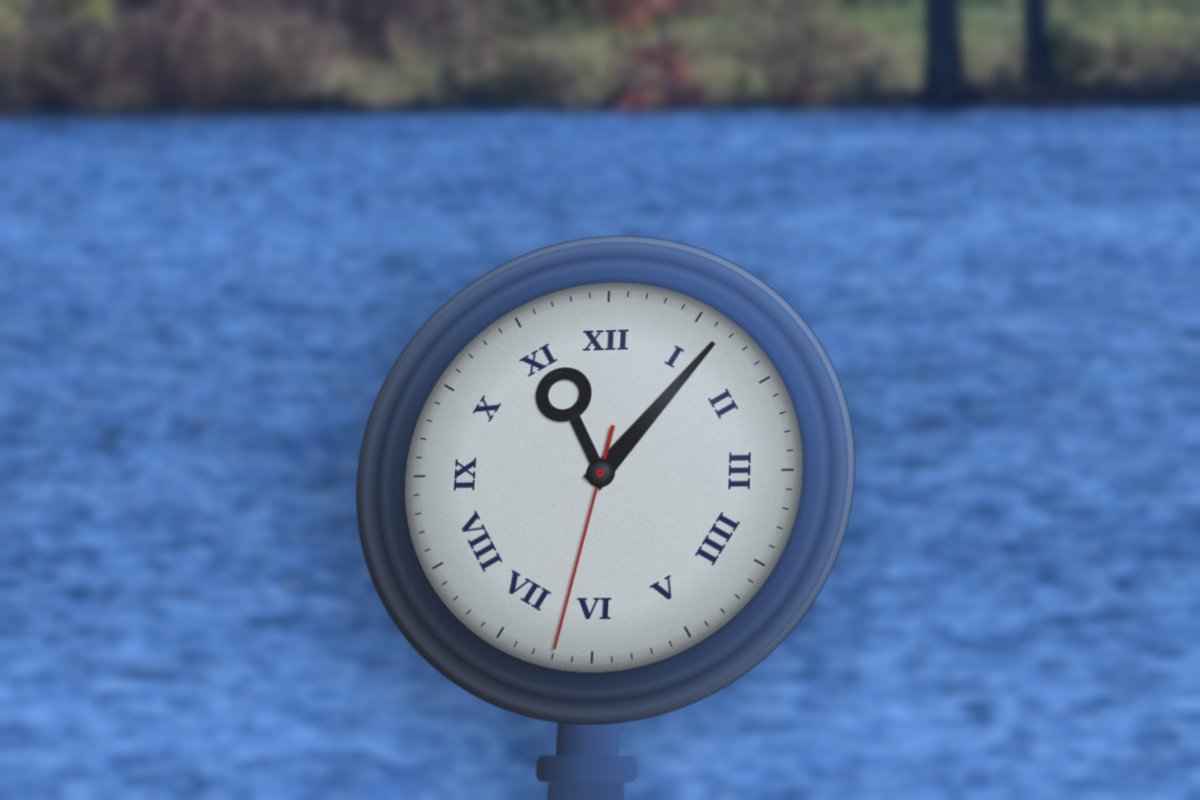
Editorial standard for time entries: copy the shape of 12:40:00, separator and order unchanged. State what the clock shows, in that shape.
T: 11:06:32
